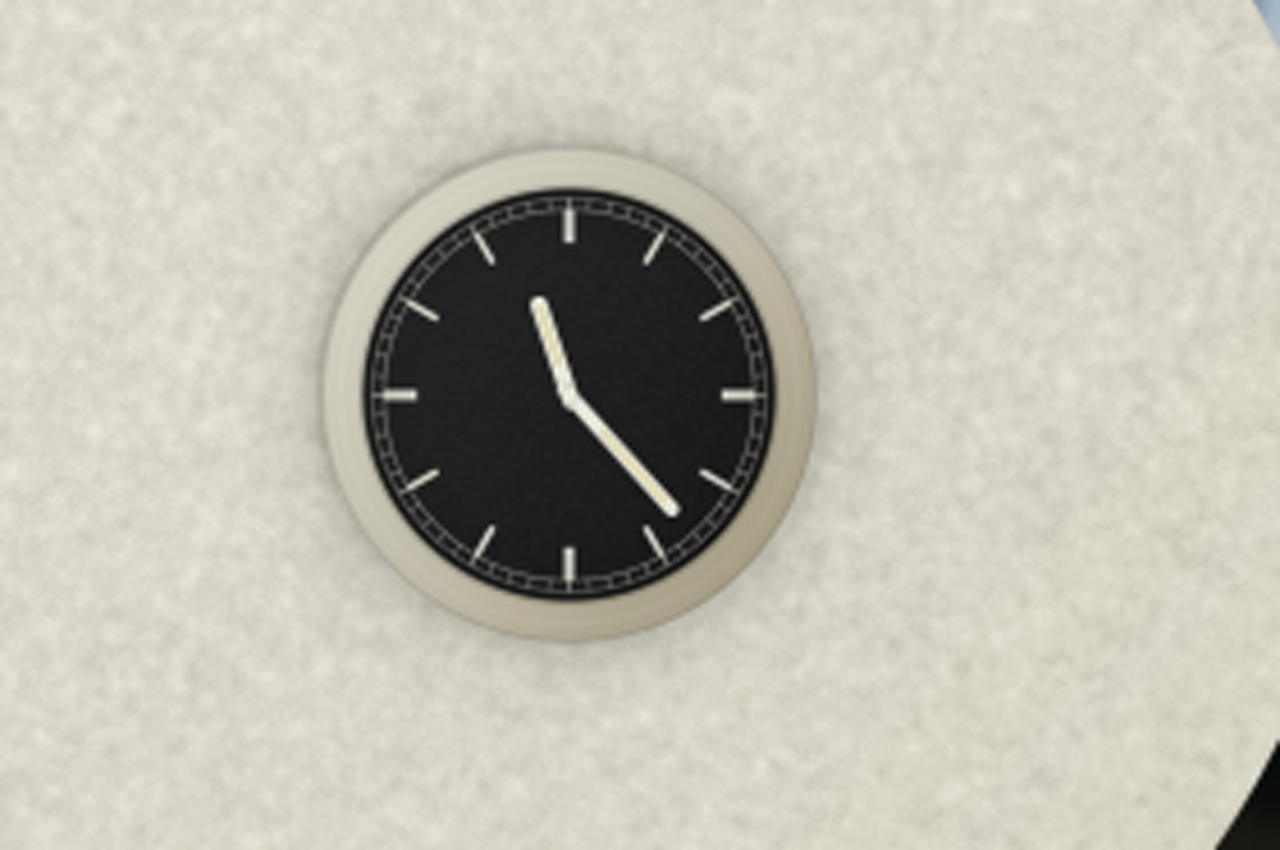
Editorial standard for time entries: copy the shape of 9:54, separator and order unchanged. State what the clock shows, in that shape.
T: 11:23
